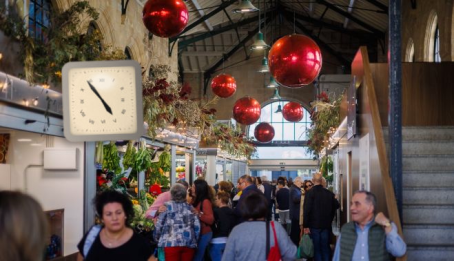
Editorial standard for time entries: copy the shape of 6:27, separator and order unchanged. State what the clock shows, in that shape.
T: 4:54
